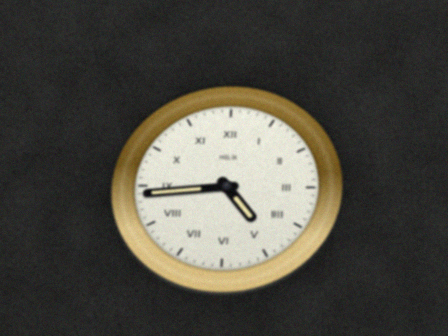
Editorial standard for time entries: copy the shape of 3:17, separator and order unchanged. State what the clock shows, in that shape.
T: 4:44
